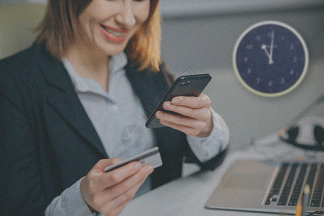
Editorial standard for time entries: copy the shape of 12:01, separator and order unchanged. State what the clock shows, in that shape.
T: 11:01
